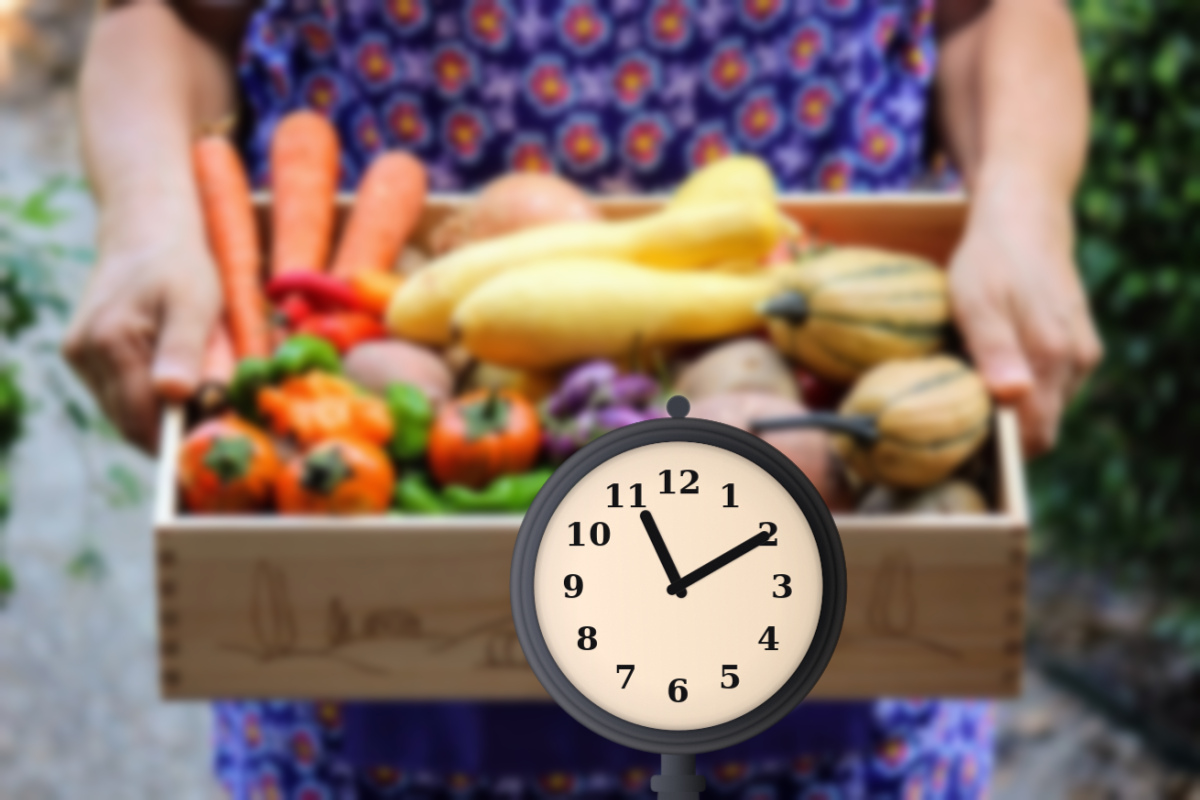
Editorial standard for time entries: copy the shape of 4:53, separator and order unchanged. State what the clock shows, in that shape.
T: 11:10
